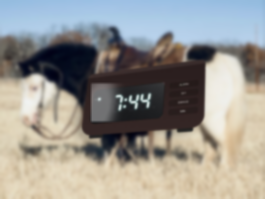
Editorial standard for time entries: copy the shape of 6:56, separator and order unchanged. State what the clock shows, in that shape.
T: 7:44
